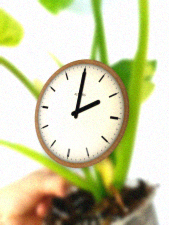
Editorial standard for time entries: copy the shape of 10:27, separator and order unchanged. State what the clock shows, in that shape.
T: 2:00
